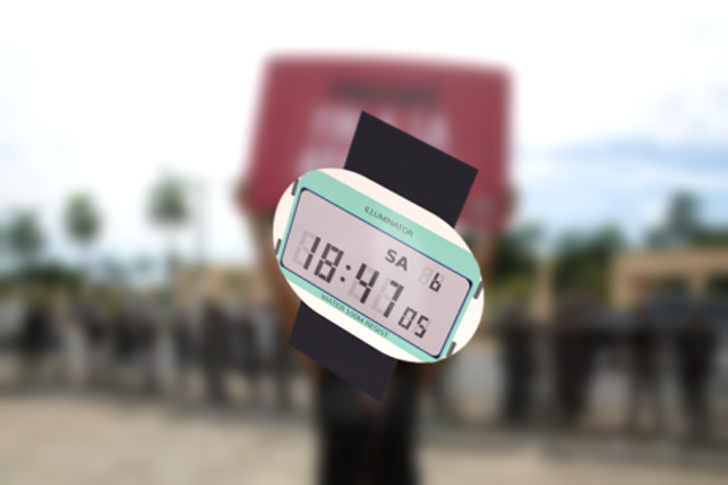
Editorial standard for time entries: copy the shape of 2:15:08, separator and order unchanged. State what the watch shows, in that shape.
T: 18:47:05
